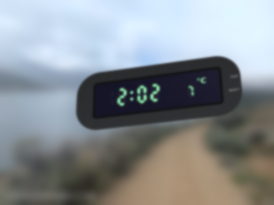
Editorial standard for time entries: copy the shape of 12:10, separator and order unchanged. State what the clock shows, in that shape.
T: 2:02
